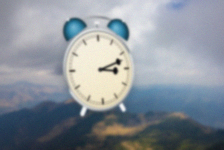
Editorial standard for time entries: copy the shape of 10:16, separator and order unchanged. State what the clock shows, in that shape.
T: 3:12
